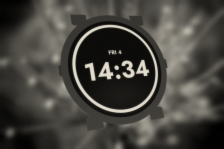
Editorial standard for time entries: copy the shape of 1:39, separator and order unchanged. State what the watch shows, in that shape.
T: 14:34
